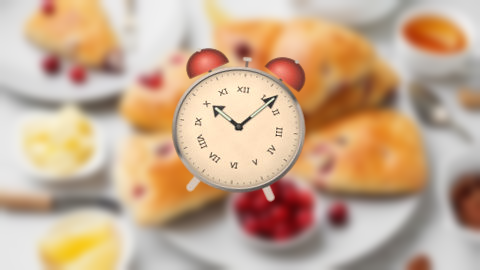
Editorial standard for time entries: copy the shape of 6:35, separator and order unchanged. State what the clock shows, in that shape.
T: 10:07
